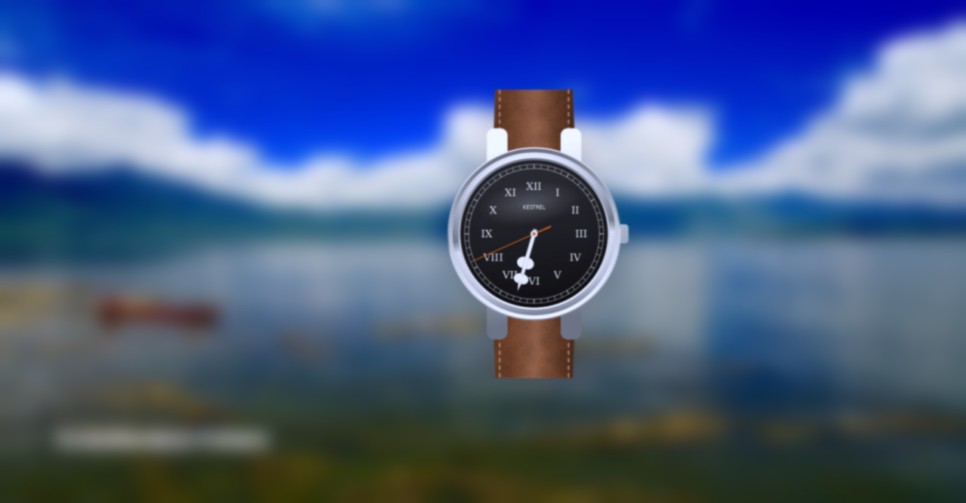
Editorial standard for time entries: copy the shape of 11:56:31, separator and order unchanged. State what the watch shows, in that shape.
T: 6:32:41
